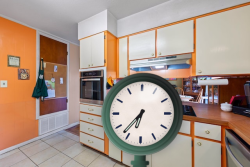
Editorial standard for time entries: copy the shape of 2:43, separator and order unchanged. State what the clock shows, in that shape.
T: 6:37
